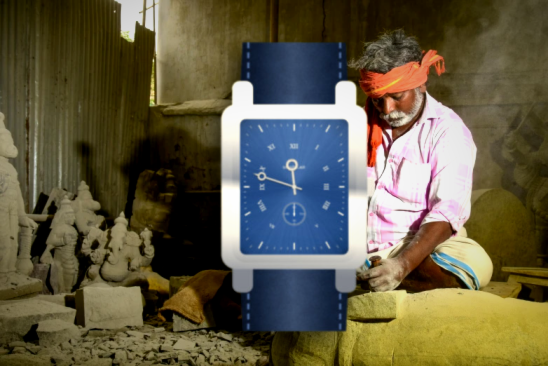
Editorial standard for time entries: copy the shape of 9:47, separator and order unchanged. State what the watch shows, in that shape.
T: 11:48
